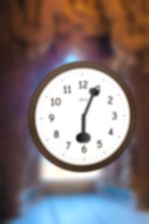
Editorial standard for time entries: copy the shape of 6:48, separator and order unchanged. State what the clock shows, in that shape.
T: 6:04
